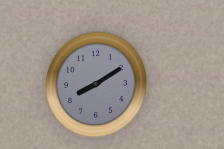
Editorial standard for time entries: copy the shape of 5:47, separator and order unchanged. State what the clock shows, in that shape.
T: 8:10
